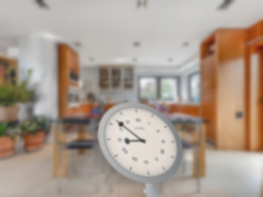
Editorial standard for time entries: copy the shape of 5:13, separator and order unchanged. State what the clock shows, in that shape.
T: 8:52
